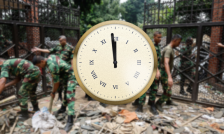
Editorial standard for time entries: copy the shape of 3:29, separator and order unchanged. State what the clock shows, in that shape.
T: 11:59
